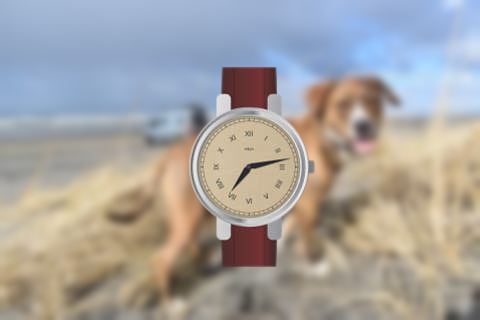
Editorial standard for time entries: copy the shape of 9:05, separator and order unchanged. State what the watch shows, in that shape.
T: 7:13
